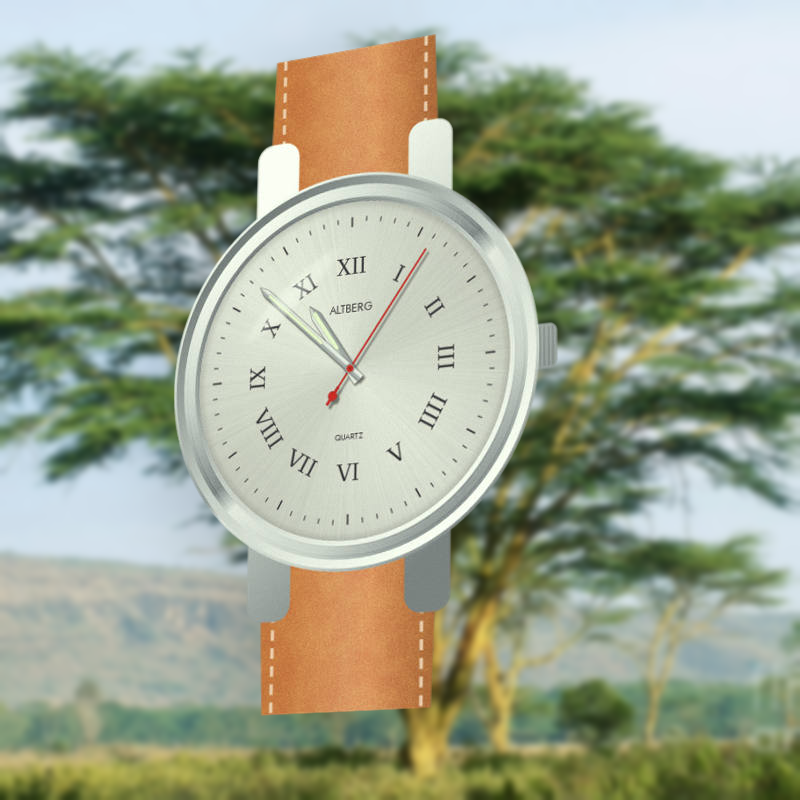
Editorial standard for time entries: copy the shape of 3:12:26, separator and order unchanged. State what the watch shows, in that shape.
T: 10:52:06
